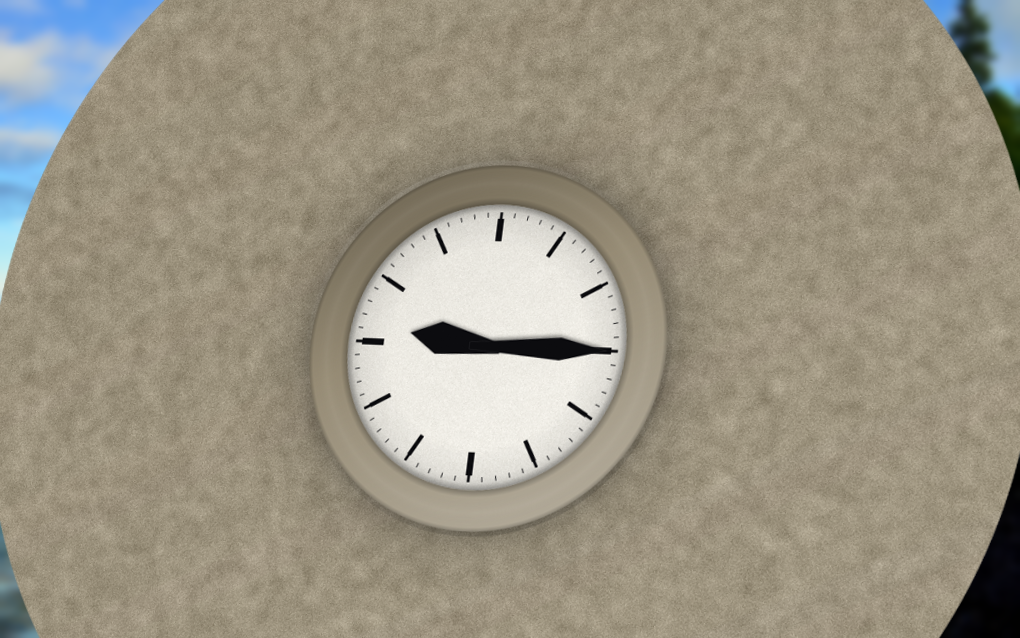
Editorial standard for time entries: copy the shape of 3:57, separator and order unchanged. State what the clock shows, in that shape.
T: 9:15
